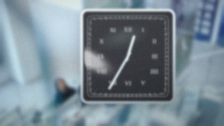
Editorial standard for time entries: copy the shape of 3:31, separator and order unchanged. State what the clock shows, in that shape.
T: 12:35
